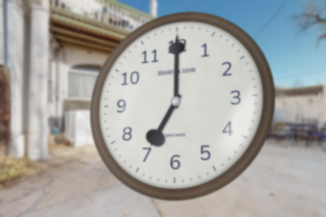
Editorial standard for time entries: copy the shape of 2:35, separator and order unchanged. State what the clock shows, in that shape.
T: 7:00
